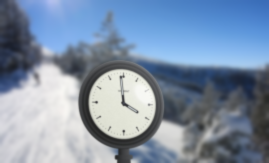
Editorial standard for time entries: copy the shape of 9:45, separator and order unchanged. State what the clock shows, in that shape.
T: 3:59
